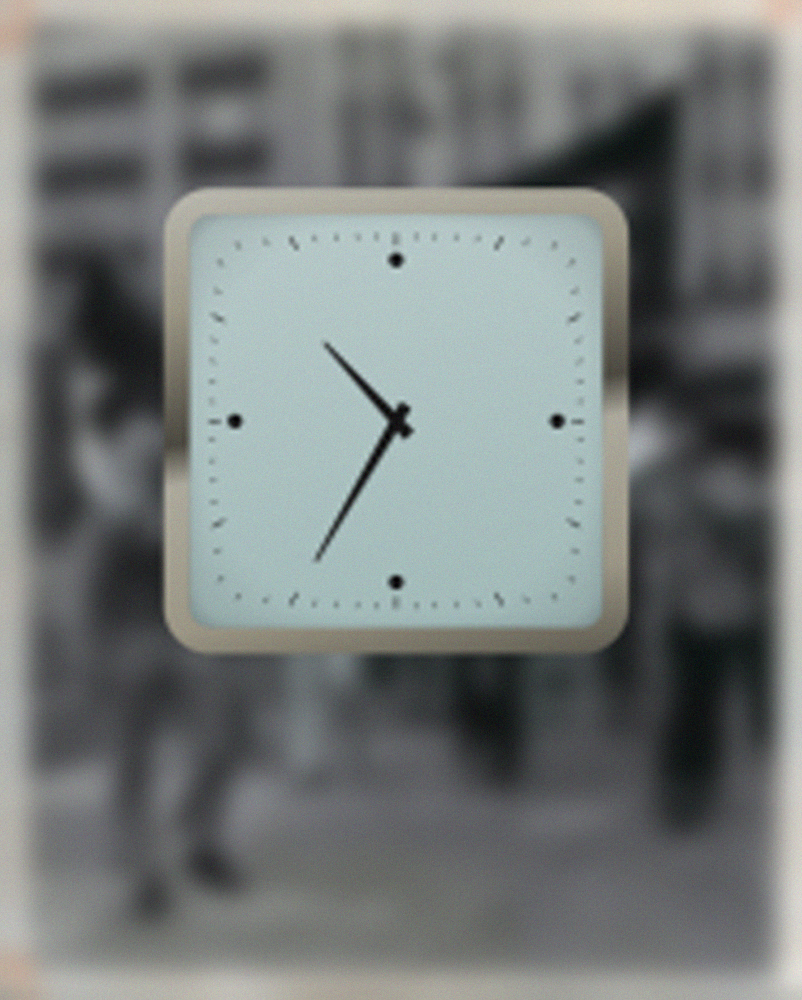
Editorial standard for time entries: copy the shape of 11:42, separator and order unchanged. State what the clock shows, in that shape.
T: 10:35
